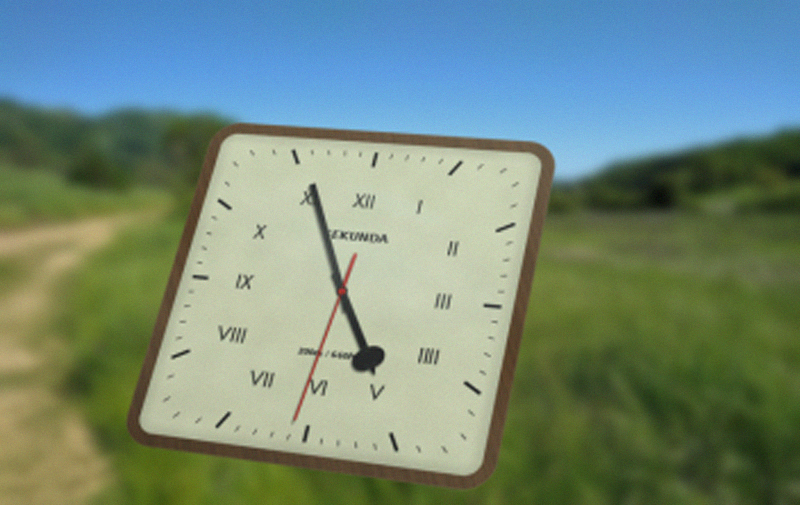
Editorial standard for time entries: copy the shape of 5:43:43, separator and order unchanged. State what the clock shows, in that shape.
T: 4:55:31
